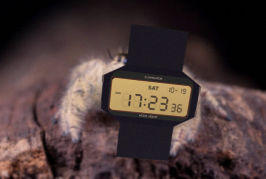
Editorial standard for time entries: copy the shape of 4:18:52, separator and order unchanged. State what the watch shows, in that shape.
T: 17:23:36
